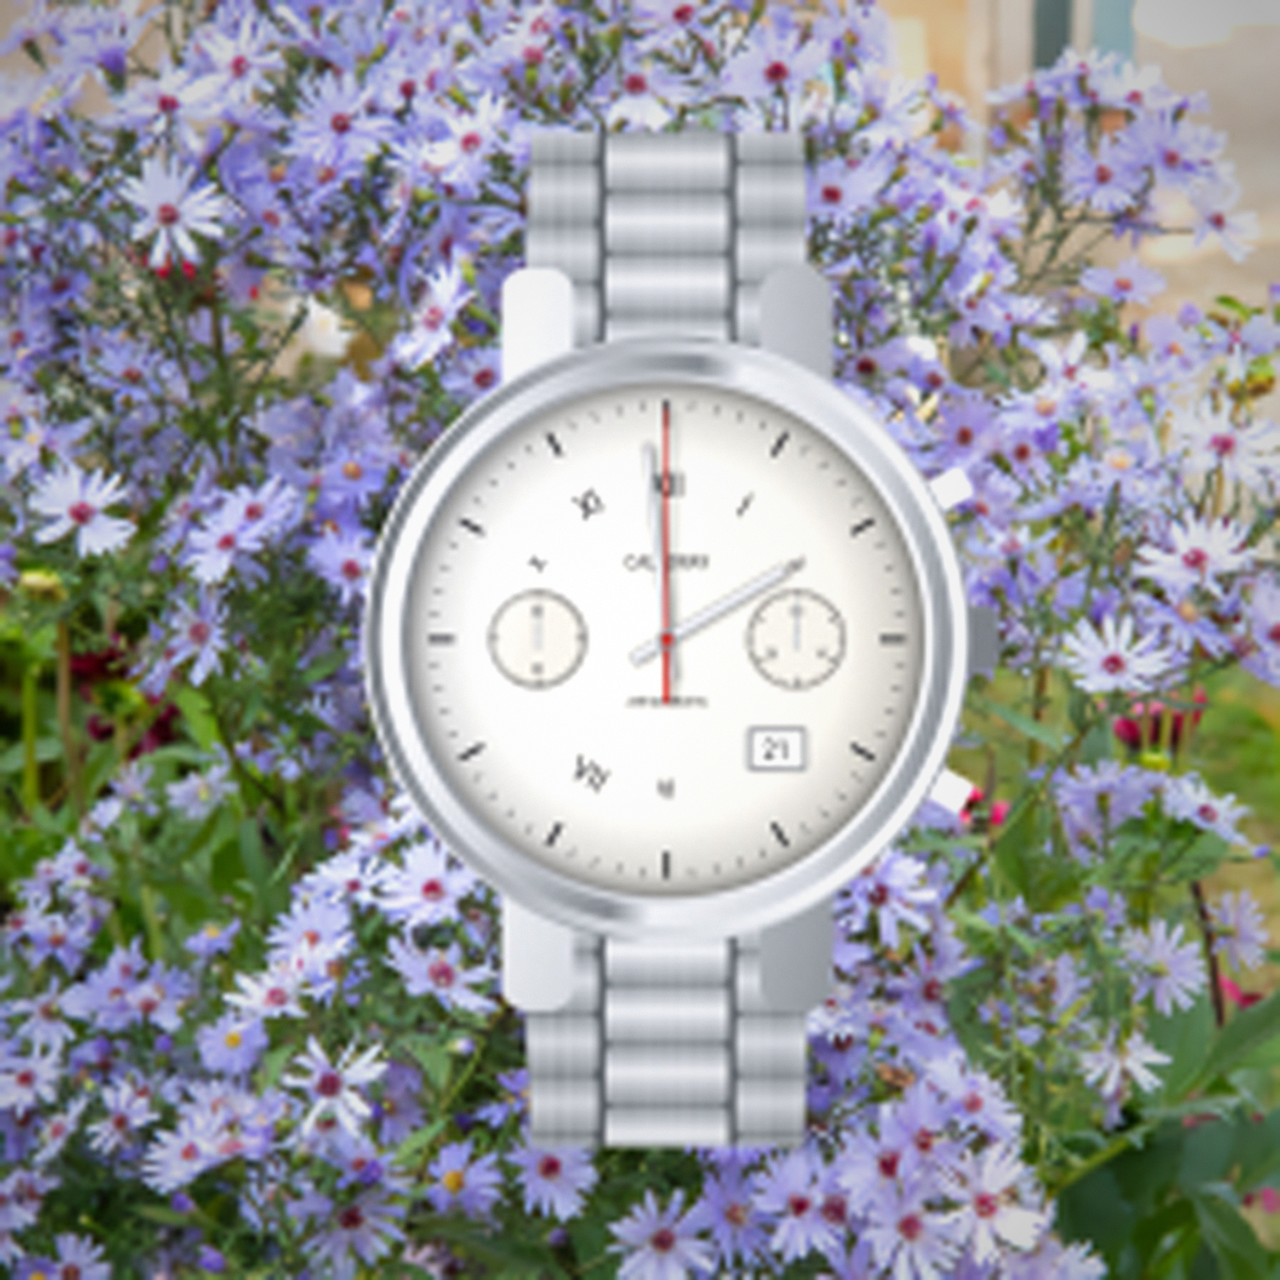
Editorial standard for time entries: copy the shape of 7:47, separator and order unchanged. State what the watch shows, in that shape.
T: 1:59
